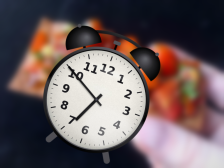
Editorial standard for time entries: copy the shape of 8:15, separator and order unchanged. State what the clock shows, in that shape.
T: 6:50
